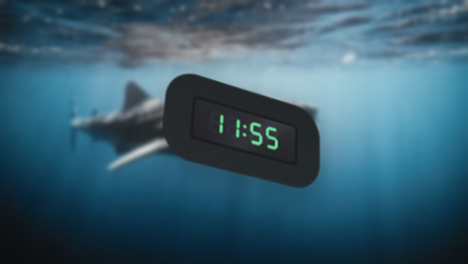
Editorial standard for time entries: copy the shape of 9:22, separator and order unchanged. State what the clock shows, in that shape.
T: 11:55
